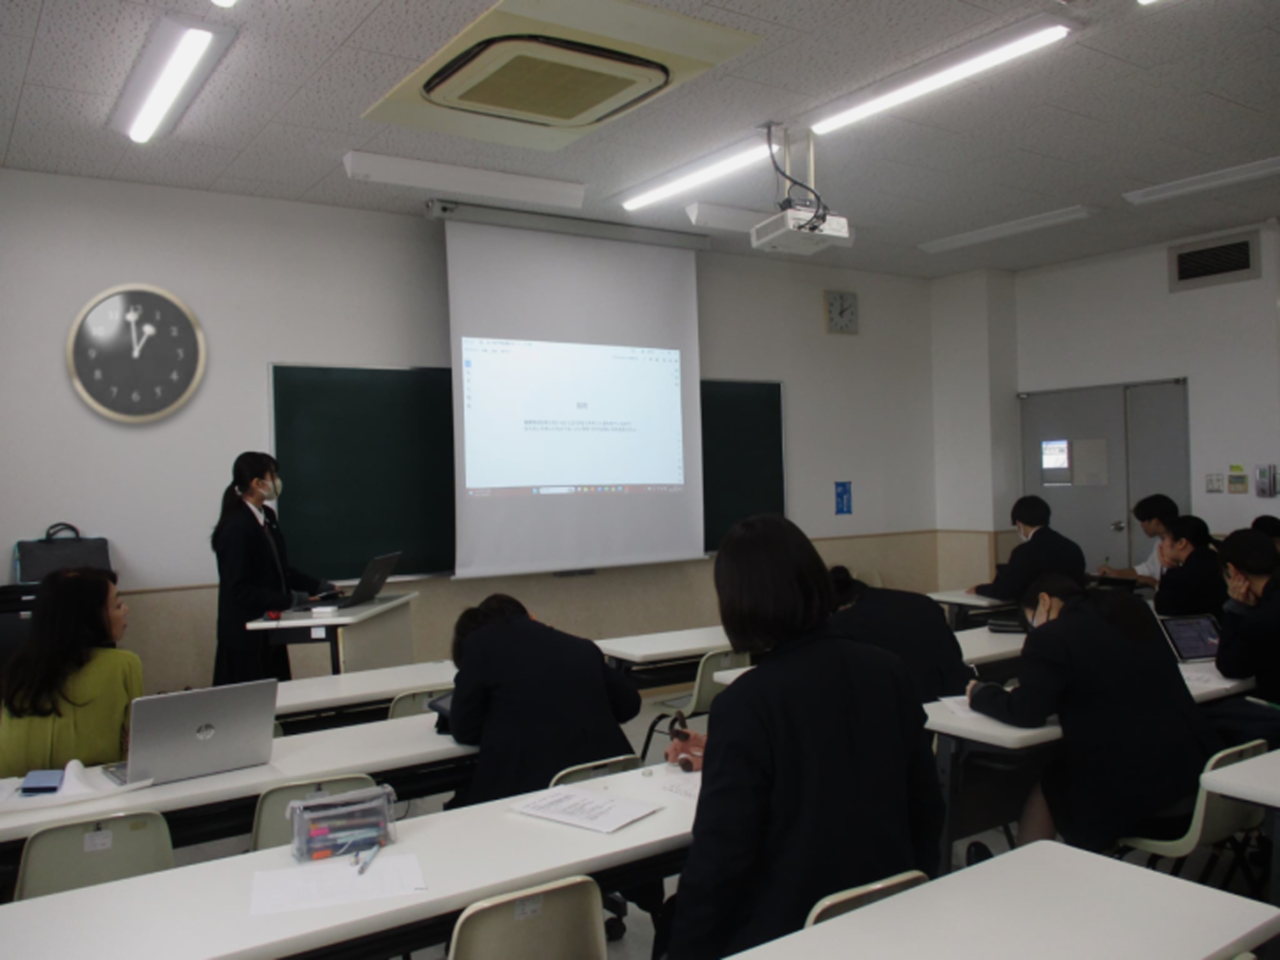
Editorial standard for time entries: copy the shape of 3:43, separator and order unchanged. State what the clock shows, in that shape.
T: 12:59
